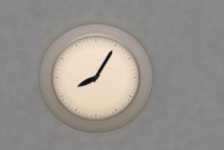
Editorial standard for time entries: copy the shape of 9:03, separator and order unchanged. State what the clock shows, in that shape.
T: 8:05
